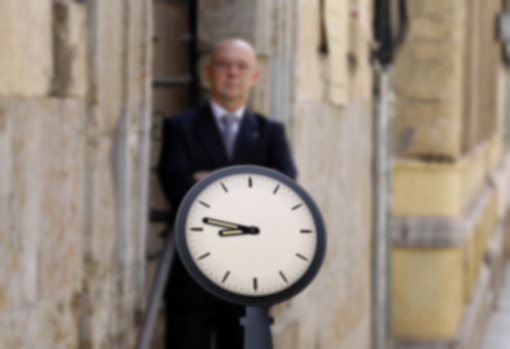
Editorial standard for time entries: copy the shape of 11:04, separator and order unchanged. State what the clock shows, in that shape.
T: 8:47
